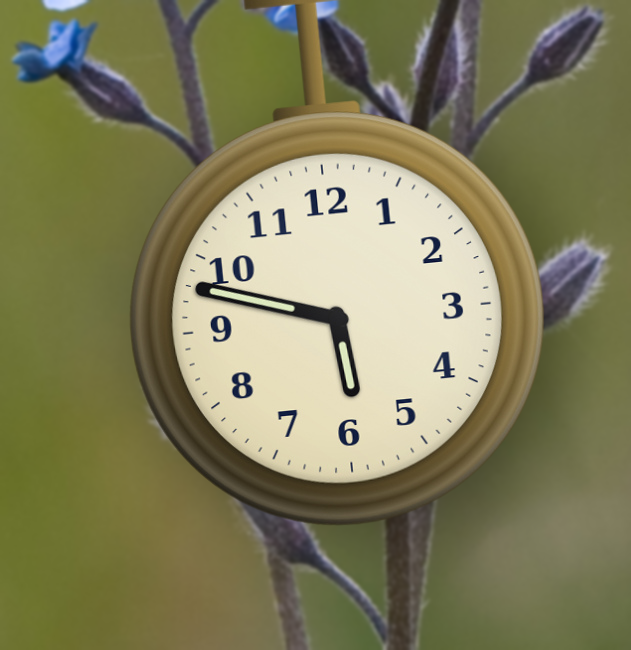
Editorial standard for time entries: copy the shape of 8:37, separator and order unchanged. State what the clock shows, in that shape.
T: 5:48
